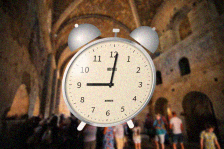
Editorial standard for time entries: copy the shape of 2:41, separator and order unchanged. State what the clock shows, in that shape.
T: 9:01
